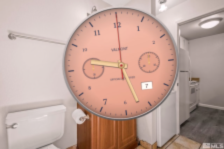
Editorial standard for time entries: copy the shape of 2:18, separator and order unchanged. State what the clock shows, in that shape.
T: 9:27
